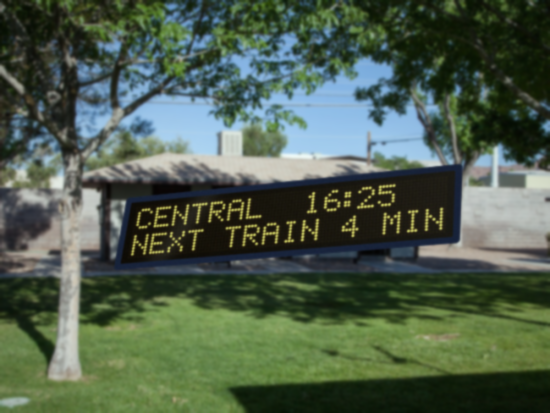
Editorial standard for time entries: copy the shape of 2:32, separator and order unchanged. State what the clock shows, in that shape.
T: 16:25
